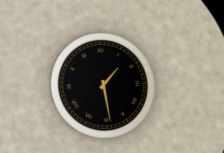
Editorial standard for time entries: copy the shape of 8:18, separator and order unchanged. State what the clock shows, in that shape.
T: 1:29
